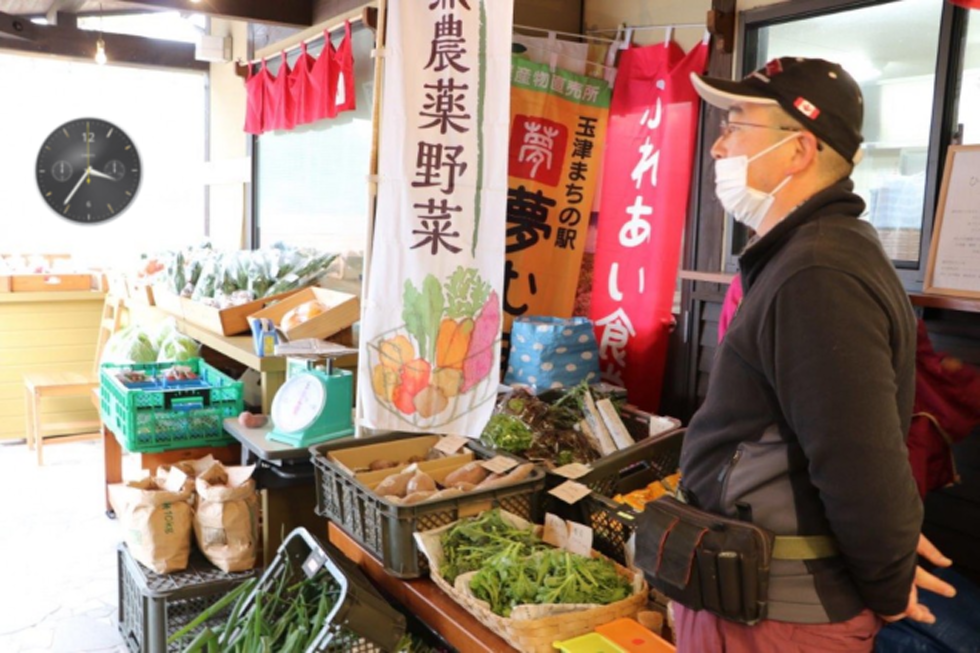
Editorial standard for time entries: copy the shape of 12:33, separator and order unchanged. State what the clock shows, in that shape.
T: 3:36
